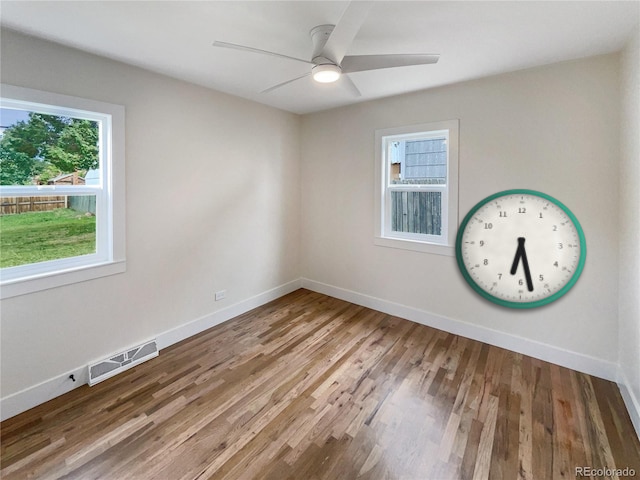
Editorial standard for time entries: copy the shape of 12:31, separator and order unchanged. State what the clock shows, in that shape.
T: 6:28
